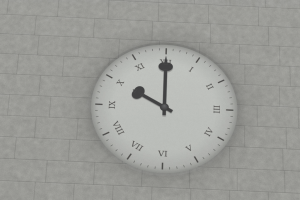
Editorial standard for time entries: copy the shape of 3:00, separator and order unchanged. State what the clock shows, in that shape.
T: 10:00
